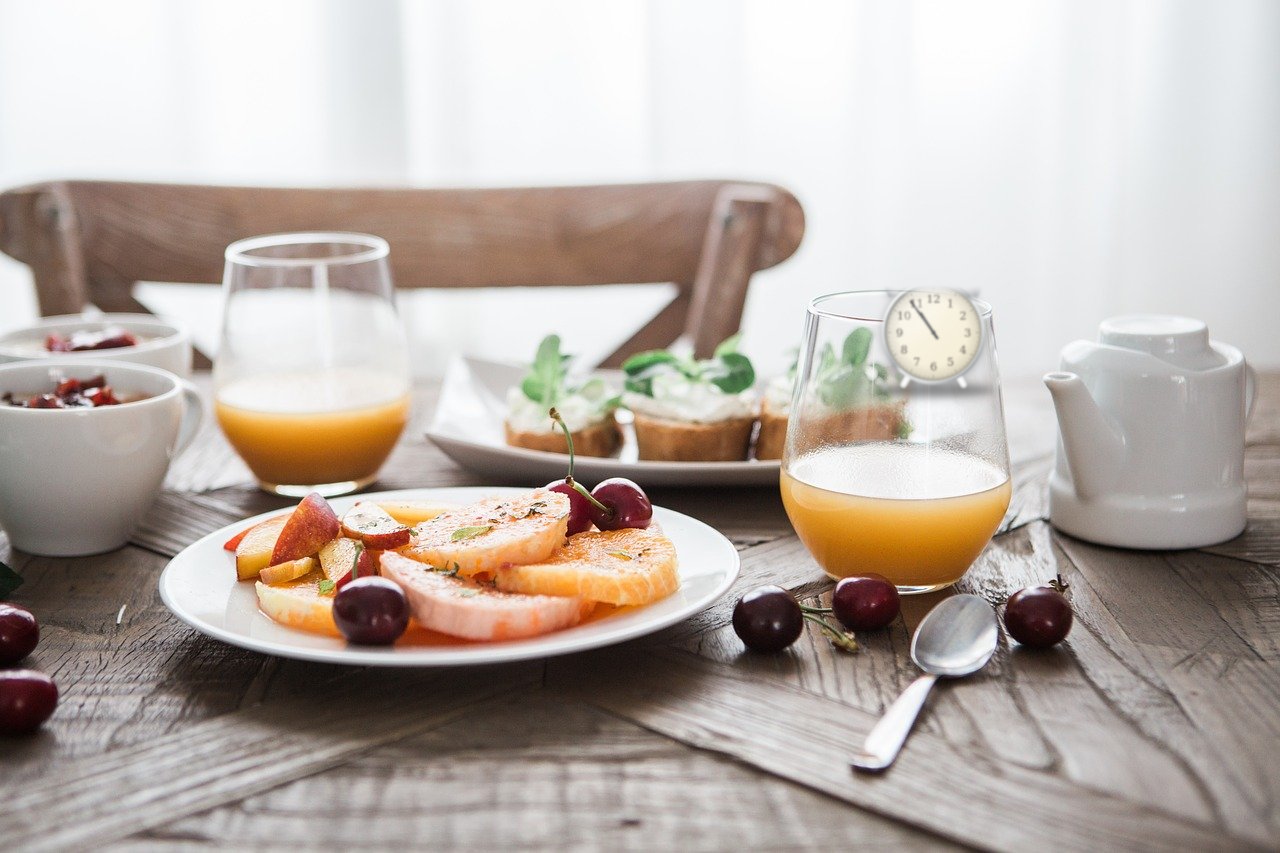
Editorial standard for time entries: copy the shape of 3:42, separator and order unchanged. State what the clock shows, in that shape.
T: 10:54
